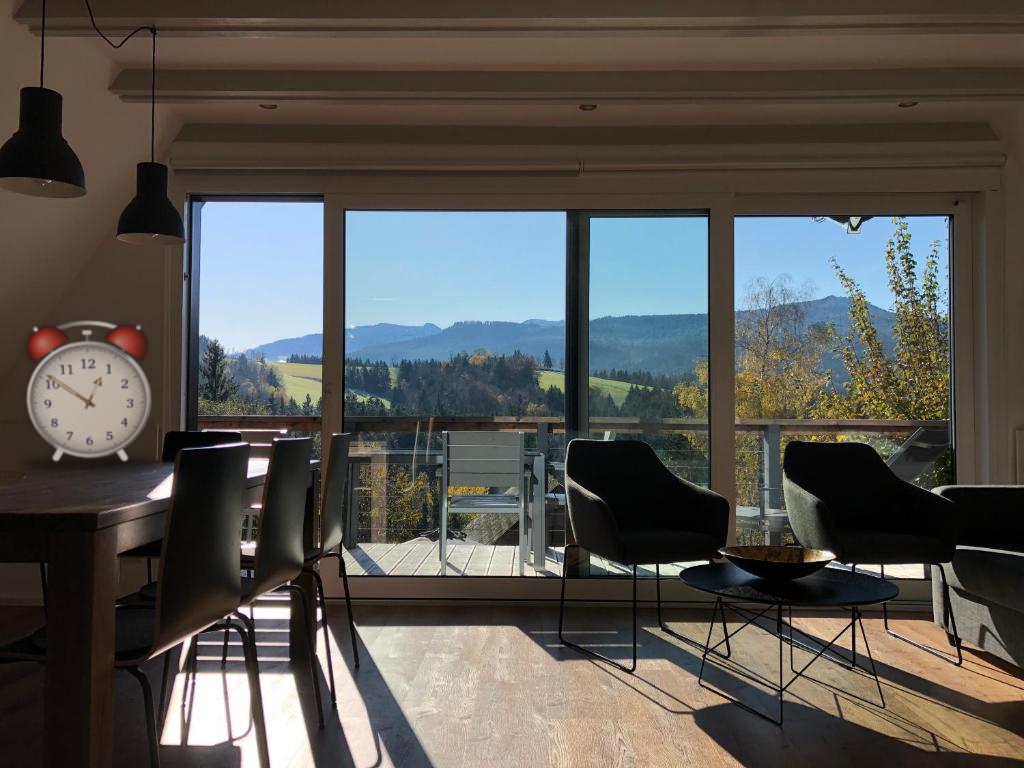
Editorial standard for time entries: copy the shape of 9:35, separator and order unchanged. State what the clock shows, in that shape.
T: 12:51
